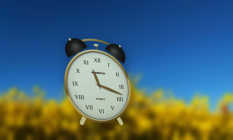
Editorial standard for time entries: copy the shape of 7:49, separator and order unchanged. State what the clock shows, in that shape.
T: 11:18
